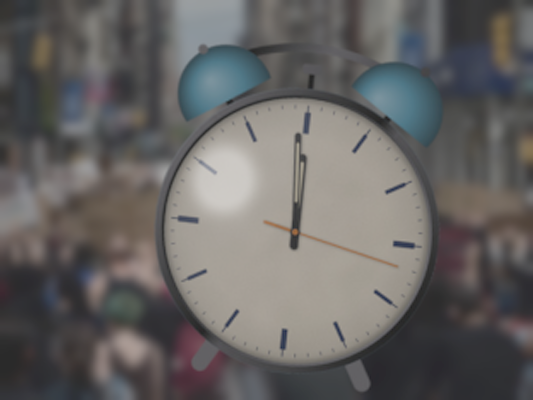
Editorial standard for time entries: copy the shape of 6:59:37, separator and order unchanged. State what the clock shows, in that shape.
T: 11:59:17
